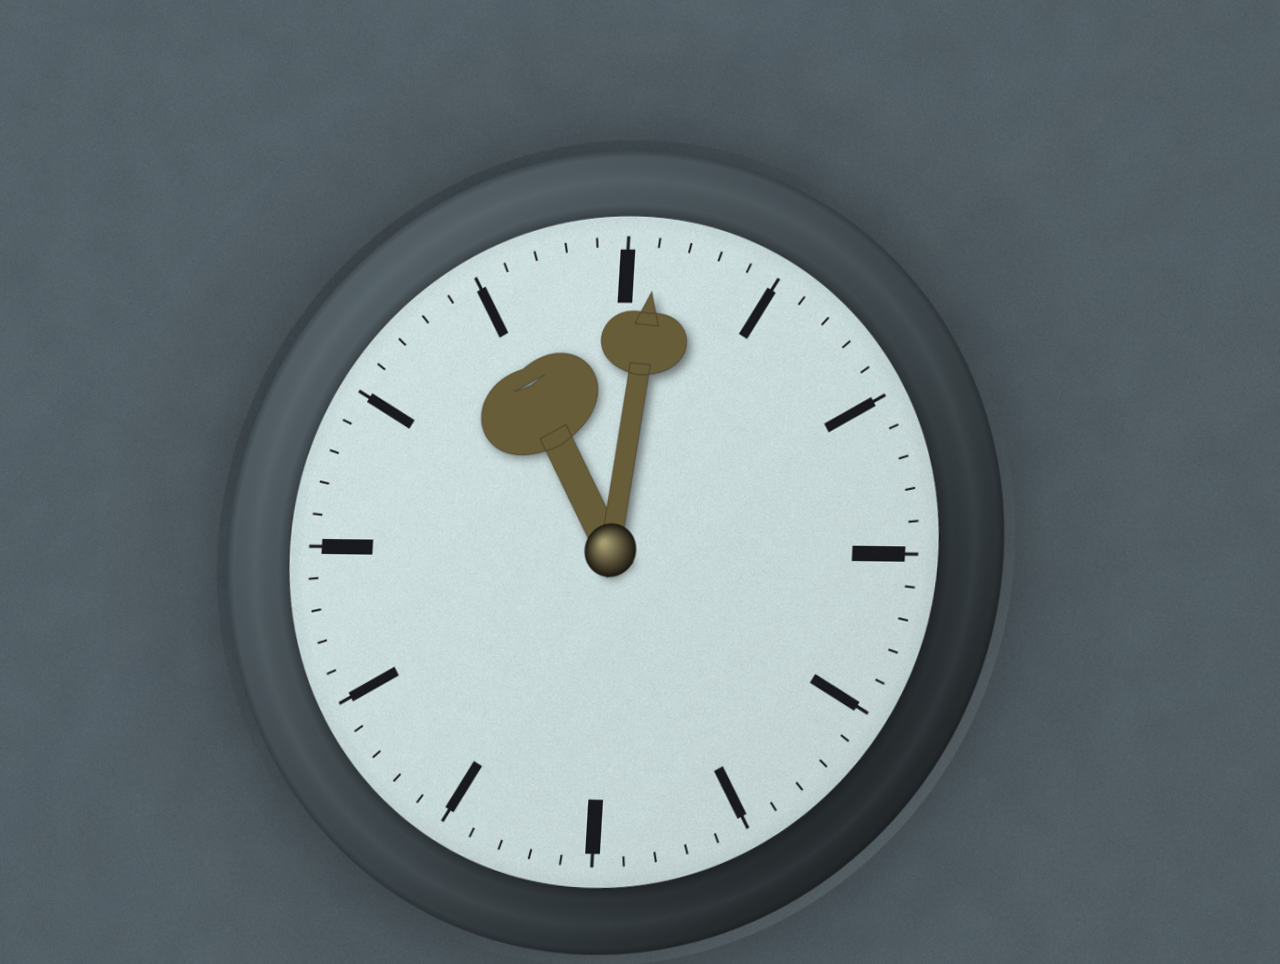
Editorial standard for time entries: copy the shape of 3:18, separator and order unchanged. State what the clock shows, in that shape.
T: 11:01
